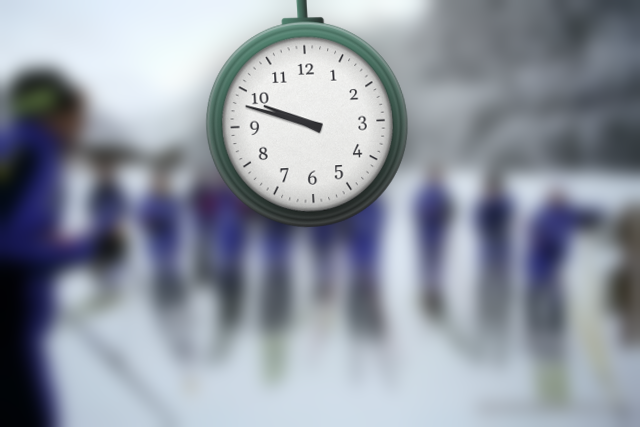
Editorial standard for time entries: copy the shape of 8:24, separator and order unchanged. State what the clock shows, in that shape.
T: 9:48
